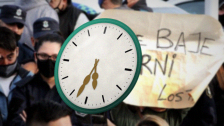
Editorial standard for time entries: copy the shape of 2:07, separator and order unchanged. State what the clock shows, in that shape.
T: 5:33
